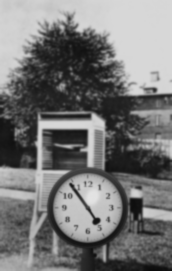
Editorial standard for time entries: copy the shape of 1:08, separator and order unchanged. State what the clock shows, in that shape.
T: 4:54
